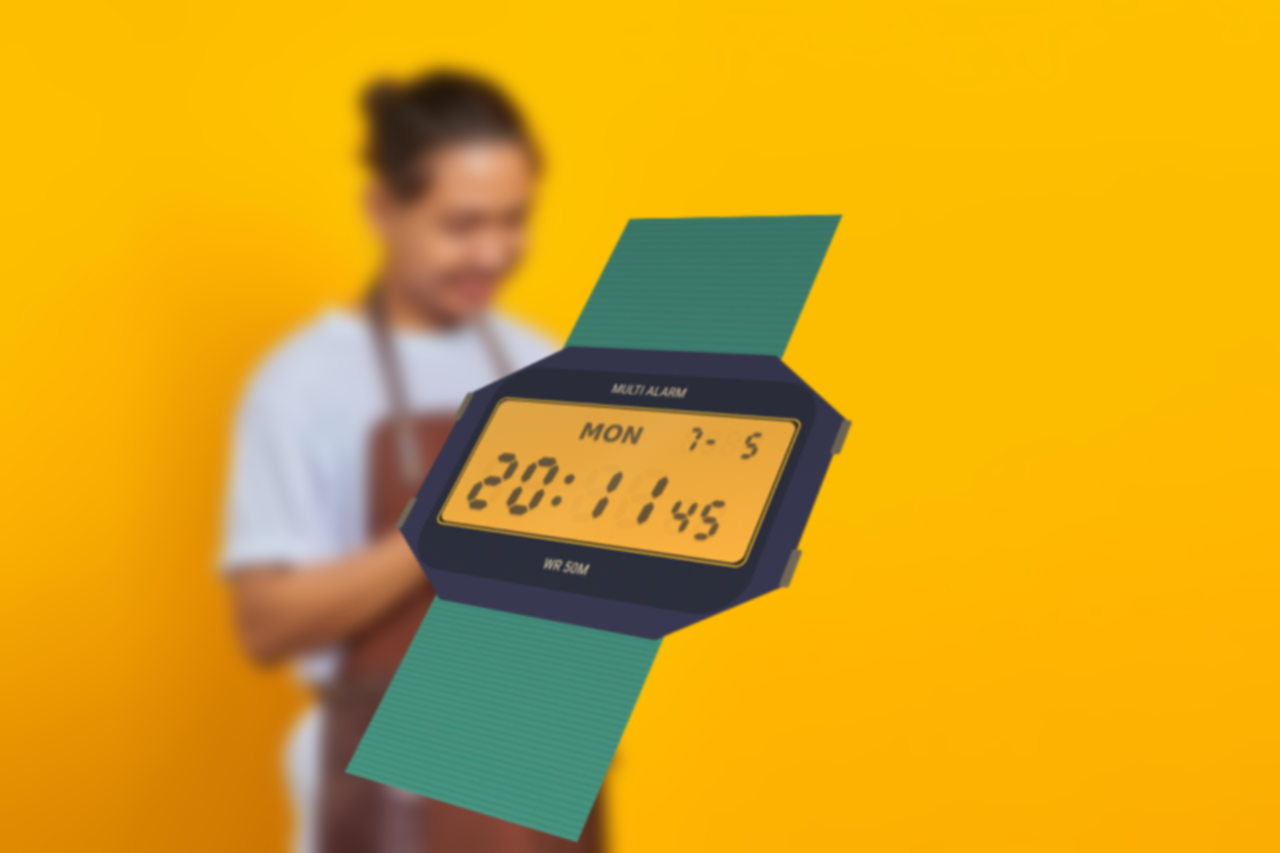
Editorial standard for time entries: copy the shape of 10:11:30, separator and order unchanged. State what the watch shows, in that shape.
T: 20:11:45
